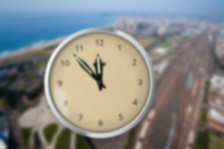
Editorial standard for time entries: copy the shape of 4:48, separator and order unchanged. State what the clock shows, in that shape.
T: 11:53
